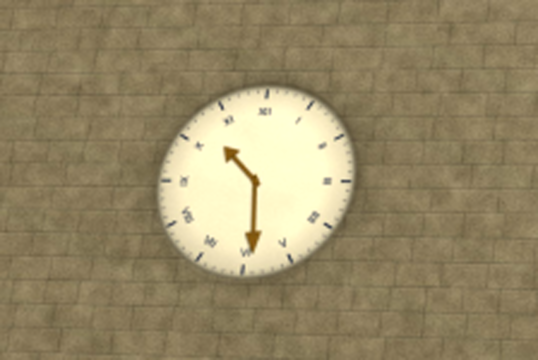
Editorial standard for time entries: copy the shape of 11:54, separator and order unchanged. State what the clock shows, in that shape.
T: 10:29
